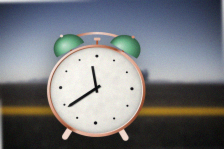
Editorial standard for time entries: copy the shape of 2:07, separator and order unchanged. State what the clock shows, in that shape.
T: 11:39
